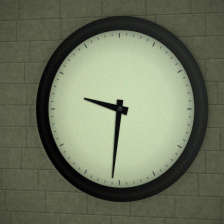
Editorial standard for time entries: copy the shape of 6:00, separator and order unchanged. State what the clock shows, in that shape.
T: 9:31
